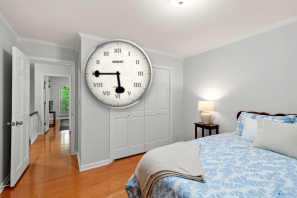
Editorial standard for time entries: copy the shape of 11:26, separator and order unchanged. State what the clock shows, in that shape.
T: 5:45
